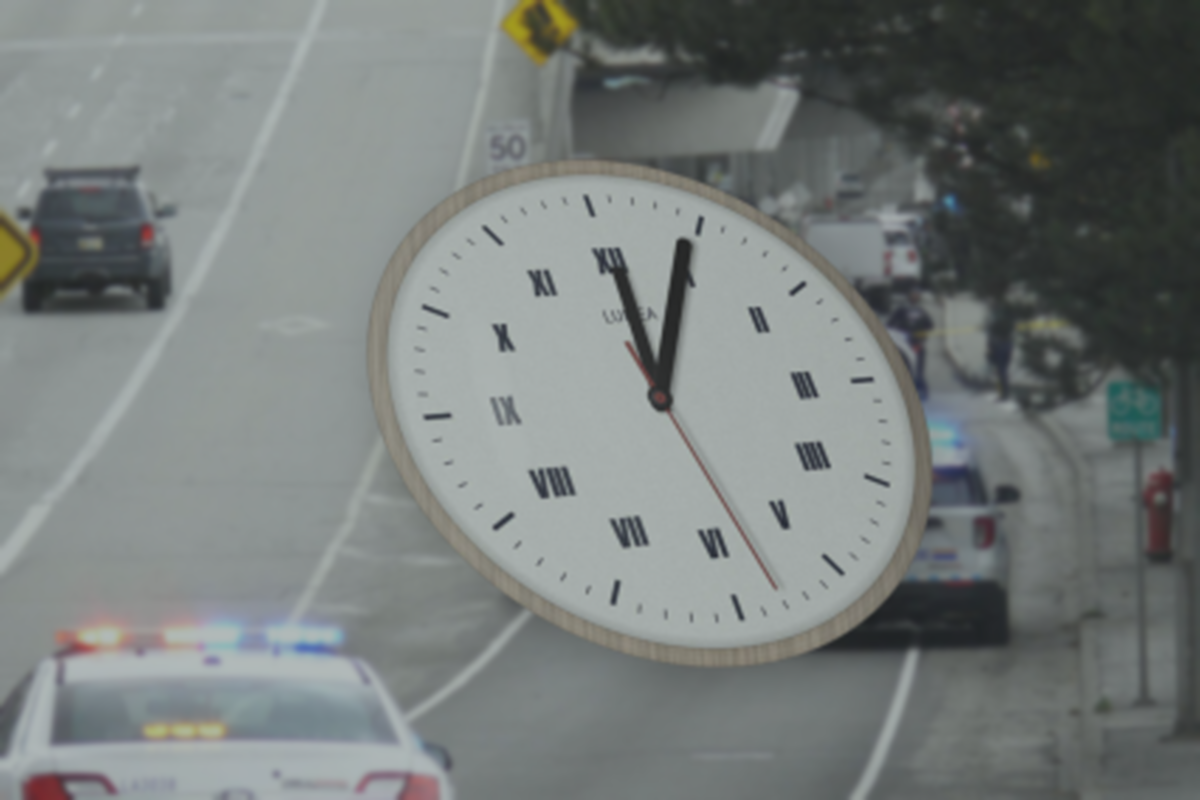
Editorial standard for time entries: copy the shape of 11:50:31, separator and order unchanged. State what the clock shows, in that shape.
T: 12:04:28
